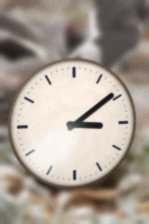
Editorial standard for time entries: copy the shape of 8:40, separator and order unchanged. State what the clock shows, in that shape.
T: 3:09
